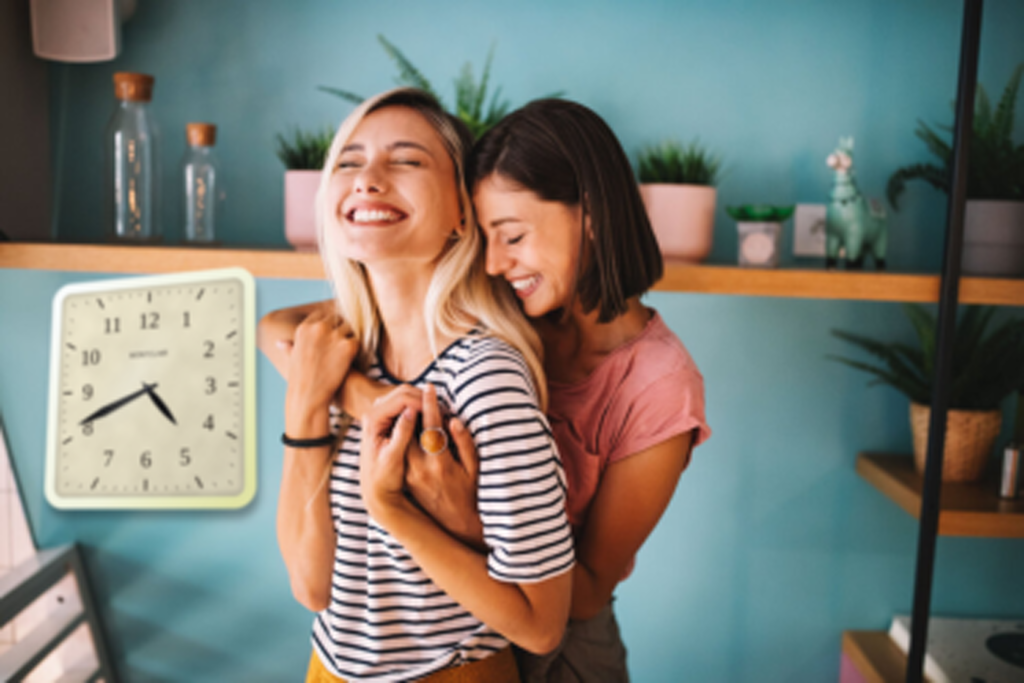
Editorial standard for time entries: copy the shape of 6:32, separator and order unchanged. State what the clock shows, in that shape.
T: 4:41
